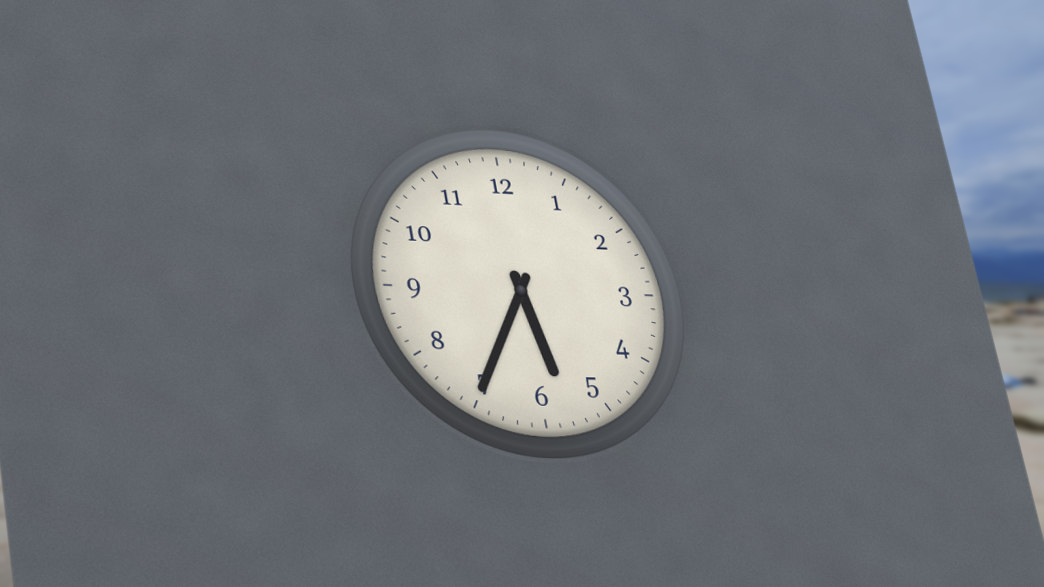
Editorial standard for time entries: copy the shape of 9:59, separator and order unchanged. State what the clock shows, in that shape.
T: 5:35
